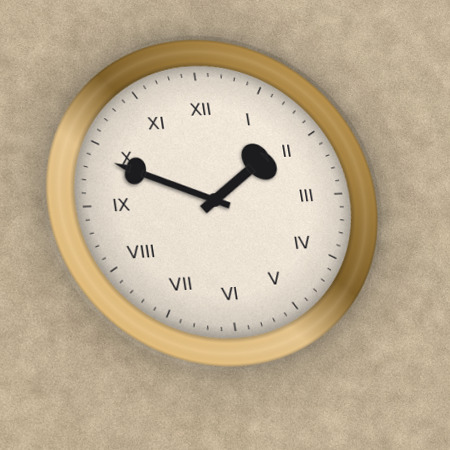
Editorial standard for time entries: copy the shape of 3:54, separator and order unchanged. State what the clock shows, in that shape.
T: 1:49
